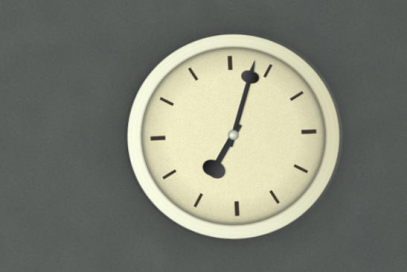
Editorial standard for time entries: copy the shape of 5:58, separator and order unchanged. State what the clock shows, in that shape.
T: 7:03
